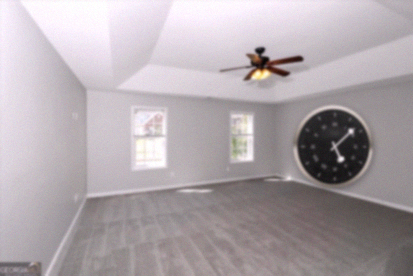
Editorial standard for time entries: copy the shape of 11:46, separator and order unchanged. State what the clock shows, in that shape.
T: 5:08
